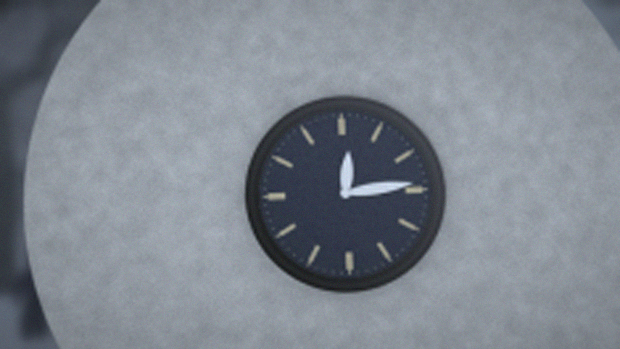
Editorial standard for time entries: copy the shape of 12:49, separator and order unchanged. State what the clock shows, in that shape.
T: 12:14
